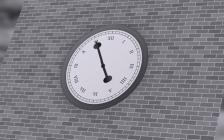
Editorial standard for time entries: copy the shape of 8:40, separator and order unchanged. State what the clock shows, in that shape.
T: 4:55
